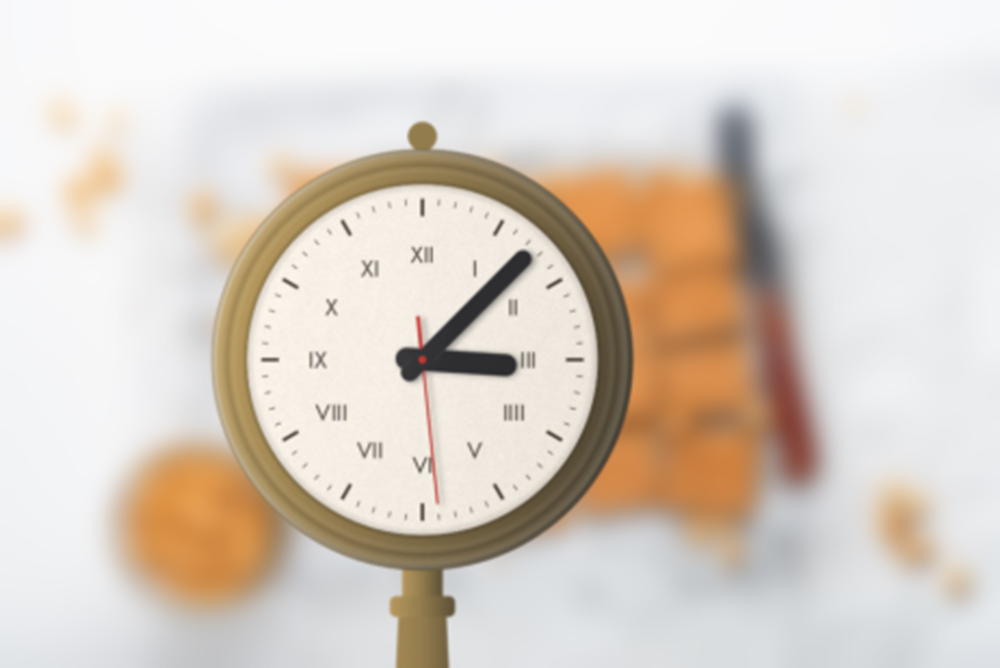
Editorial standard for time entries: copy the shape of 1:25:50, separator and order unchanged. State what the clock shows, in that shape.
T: 3:07:29
